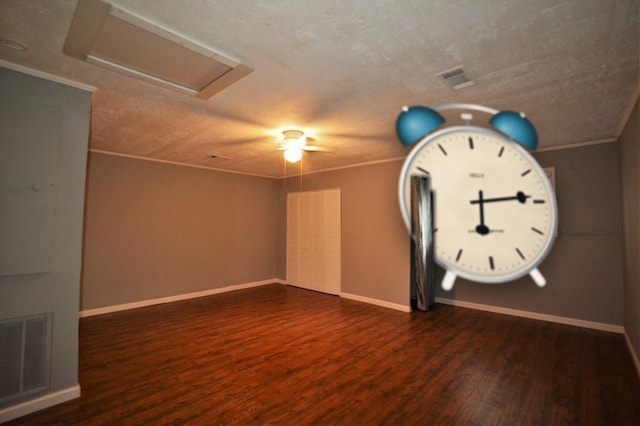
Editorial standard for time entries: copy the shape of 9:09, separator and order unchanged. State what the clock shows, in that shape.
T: 6:14
